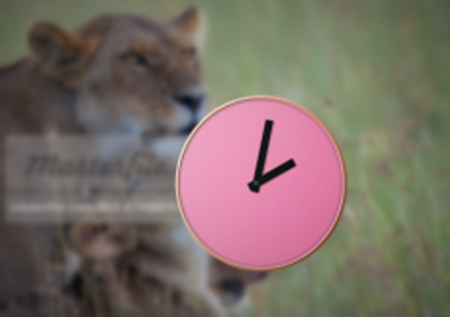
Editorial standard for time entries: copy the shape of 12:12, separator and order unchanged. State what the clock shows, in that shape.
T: 2:02
